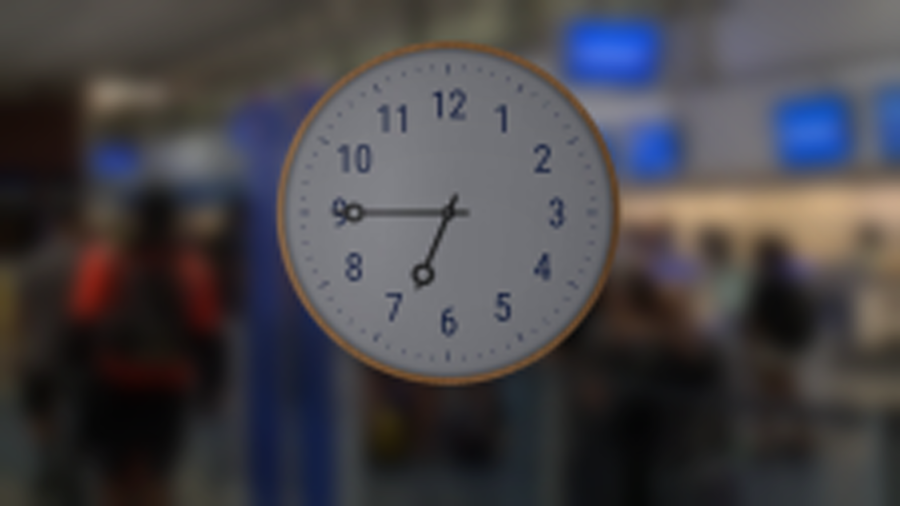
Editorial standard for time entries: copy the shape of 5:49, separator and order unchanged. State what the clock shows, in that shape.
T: 6:45
